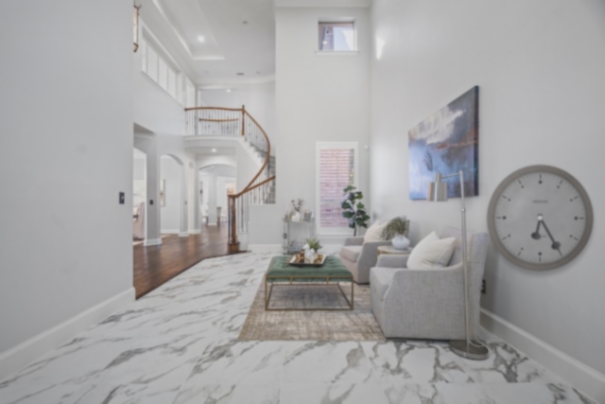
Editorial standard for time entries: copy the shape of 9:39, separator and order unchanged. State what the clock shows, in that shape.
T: 6:25
